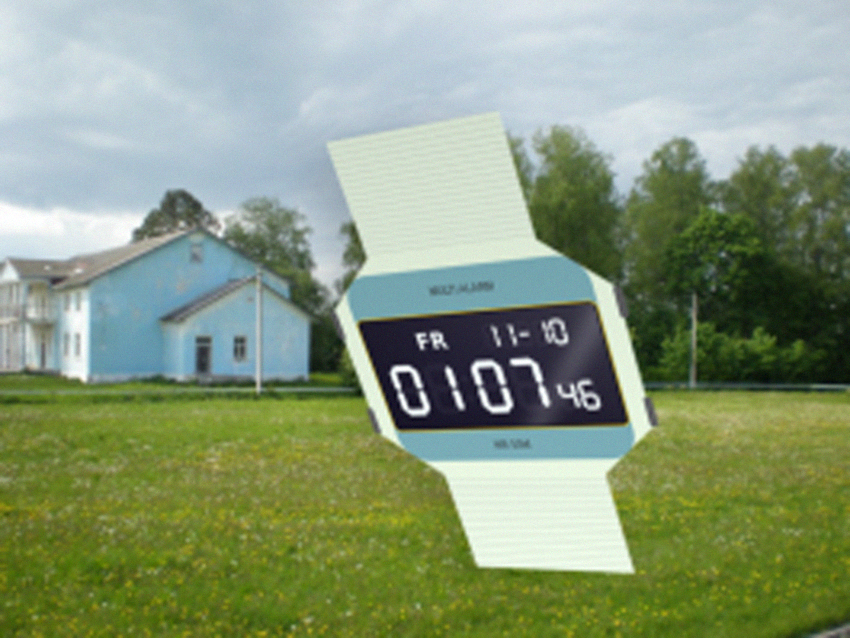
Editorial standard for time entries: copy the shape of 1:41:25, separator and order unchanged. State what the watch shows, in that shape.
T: 1:07:46
